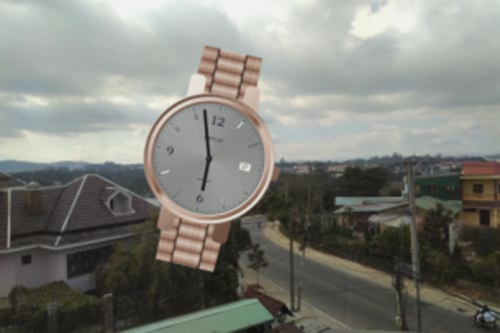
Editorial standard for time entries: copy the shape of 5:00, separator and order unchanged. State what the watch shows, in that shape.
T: 5:57
